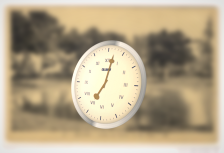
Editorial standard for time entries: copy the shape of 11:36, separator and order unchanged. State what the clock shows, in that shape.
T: 7:02
